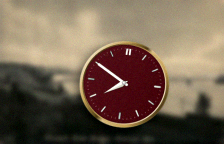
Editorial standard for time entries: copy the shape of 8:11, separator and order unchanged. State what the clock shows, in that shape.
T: 7:50
